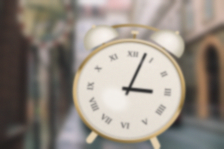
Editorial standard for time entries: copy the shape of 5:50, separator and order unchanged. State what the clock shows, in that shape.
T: 3:03
